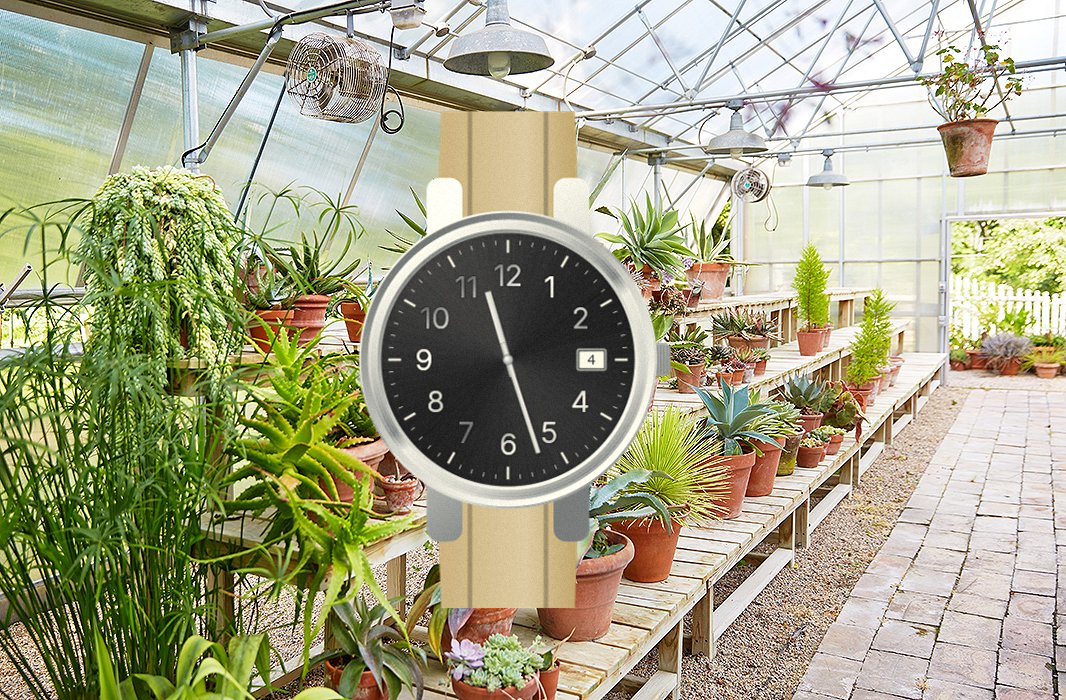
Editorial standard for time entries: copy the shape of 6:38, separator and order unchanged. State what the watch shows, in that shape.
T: 11:27
